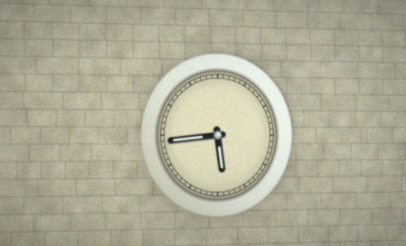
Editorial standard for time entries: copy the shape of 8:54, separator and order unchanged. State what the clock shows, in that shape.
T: 5:44
